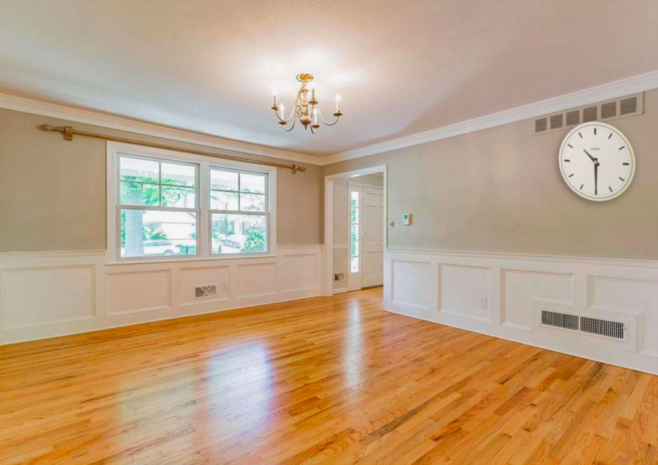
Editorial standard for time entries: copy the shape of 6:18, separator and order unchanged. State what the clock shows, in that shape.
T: 10:30
